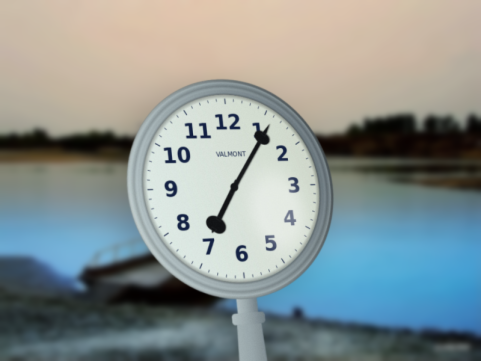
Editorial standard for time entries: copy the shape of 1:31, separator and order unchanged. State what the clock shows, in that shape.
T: 7:06
